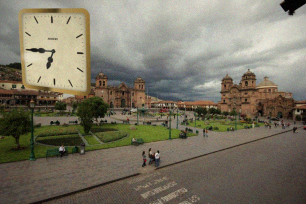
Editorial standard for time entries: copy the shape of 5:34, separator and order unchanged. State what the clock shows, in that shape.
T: 6:45
